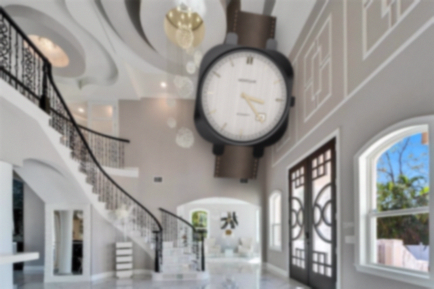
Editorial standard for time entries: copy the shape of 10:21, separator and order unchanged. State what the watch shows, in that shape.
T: 3:23
